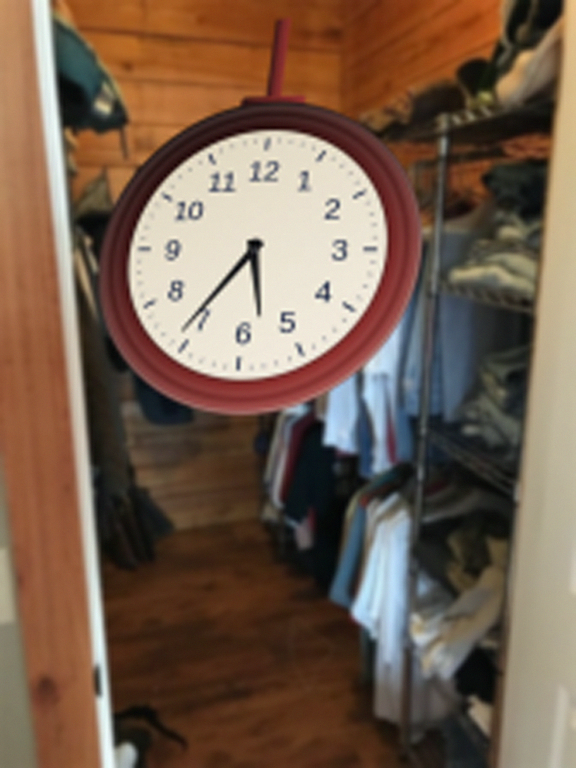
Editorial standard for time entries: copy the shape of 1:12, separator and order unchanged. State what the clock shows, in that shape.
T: 5:36
